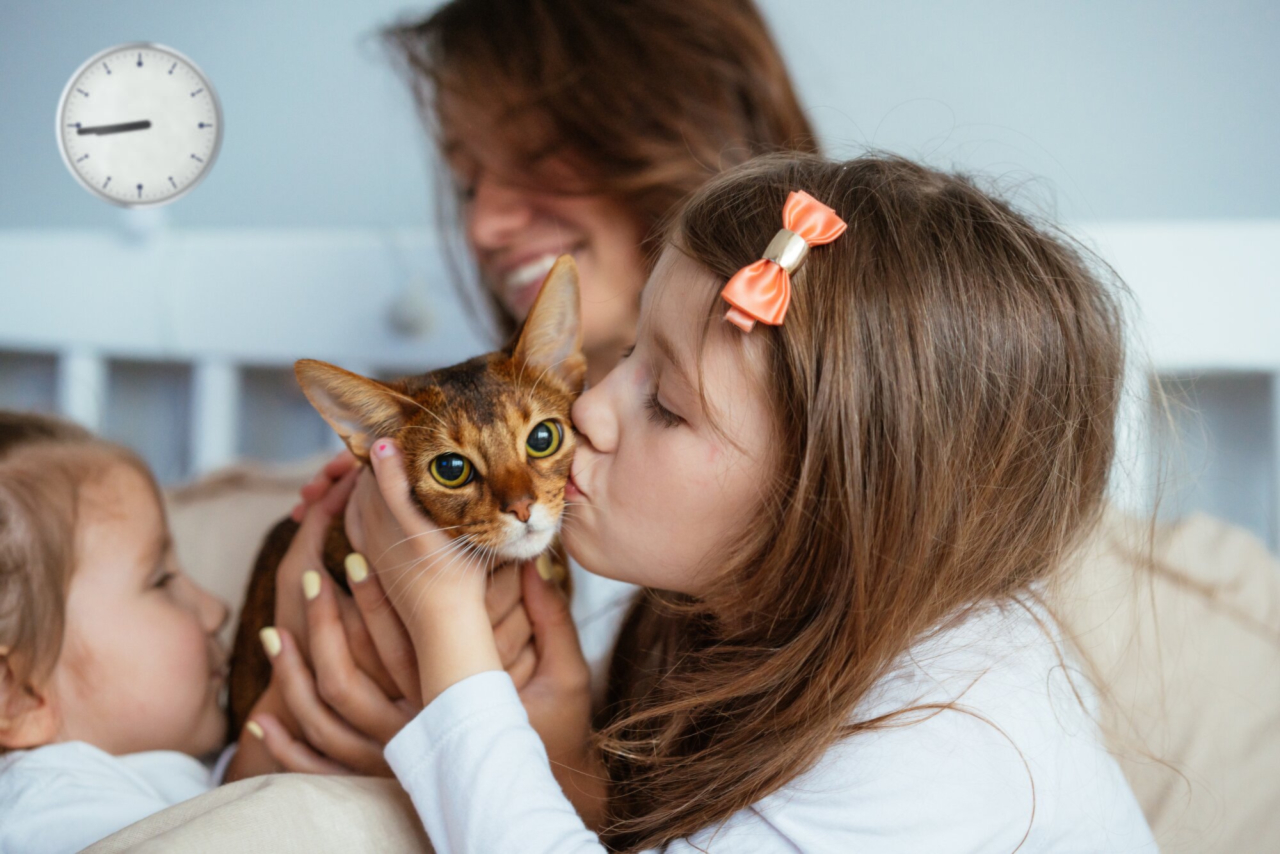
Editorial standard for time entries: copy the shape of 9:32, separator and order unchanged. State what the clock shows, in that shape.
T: 8:44
